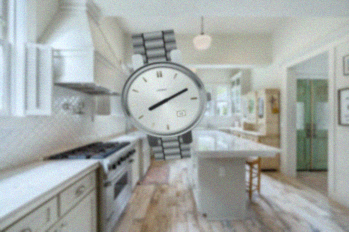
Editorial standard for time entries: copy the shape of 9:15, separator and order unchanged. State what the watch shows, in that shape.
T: 8:11
